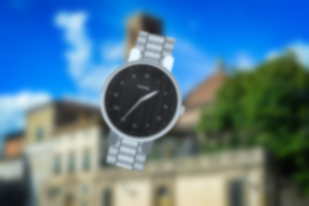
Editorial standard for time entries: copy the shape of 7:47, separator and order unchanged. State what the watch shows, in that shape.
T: 1:35
